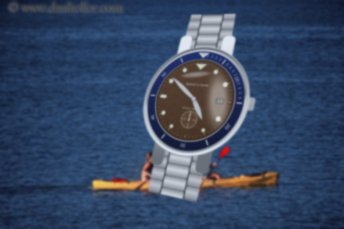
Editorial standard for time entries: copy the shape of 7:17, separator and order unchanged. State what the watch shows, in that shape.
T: 4:51
